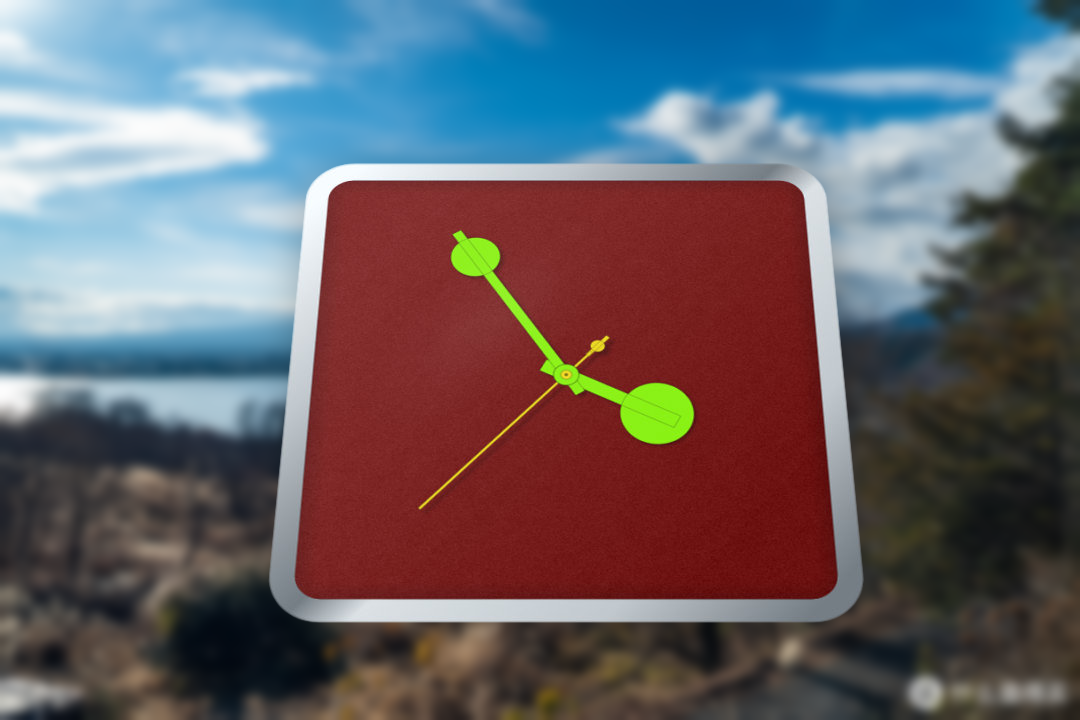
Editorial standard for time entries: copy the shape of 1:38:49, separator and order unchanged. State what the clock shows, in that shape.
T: 3:54:37
